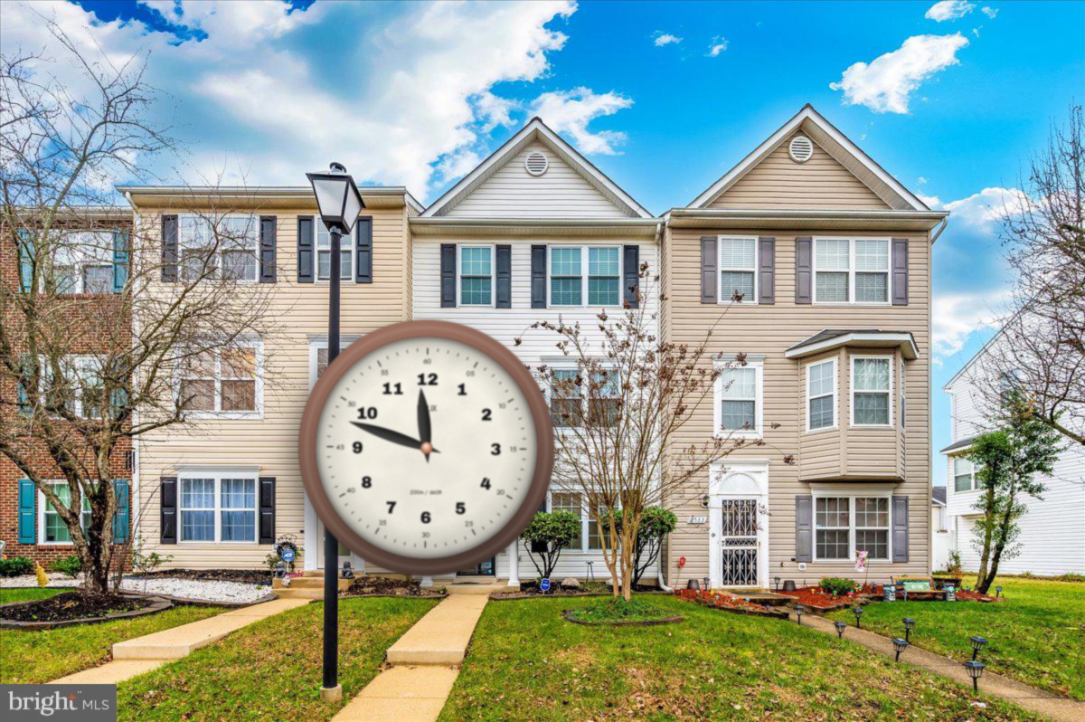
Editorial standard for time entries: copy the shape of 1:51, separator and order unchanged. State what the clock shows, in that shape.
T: 11:48
